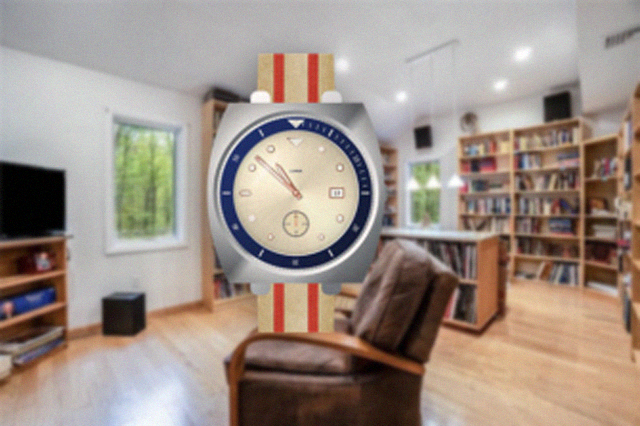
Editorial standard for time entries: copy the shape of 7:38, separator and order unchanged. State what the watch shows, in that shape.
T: 10:52
